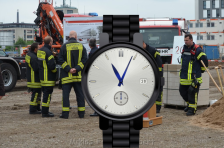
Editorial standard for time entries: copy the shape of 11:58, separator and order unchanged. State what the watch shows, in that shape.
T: 11:04
